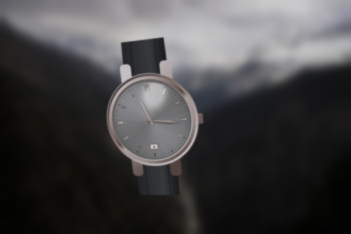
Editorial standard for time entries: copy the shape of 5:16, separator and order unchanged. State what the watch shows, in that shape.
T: 11:16
